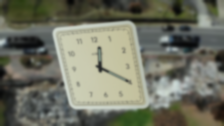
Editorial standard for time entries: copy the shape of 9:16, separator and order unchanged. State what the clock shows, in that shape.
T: 12:20
